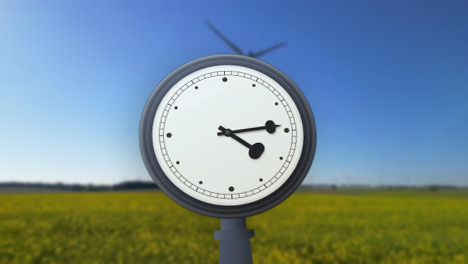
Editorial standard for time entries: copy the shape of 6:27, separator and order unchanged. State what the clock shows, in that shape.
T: 4:14
